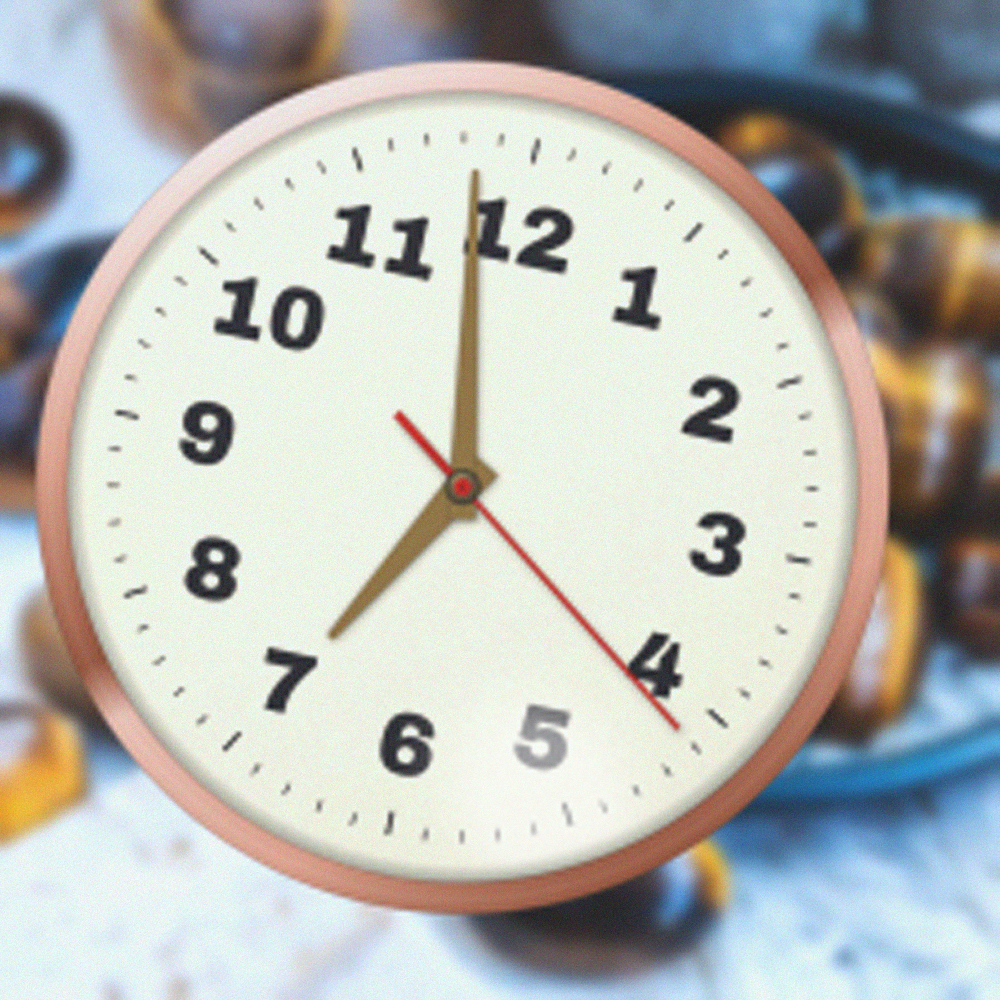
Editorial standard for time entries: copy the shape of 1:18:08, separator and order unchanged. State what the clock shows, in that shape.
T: 6:58:21
